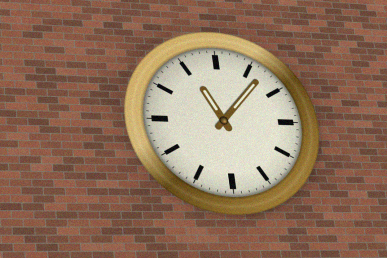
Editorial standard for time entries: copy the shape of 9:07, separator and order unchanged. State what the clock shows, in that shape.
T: 11:07
